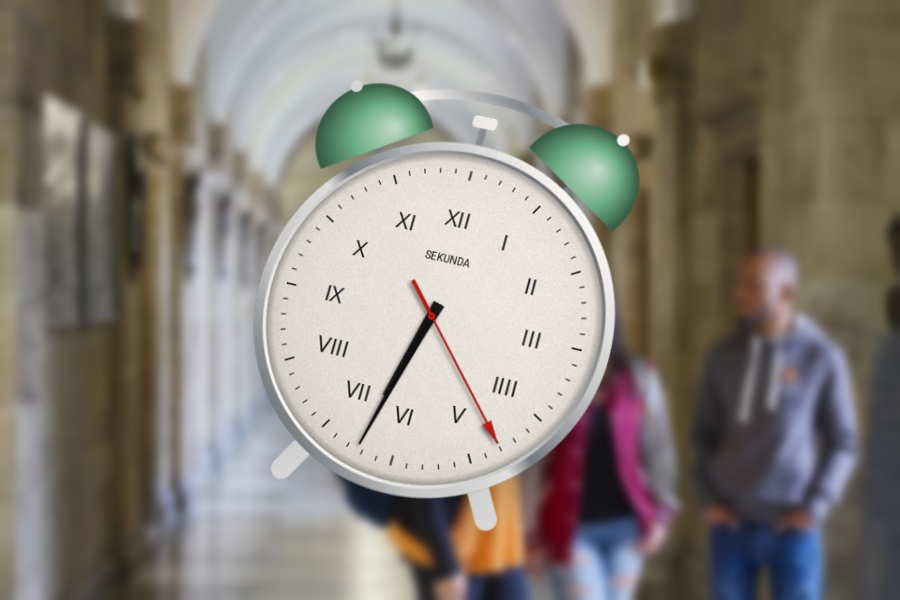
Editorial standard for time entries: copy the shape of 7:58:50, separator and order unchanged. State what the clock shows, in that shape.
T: 6:32:23
